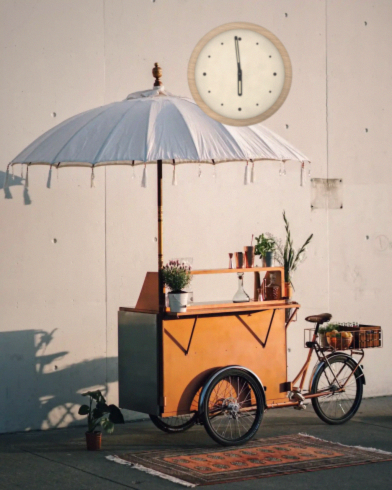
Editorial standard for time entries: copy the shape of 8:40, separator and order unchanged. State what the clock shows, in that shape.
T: 5:59
